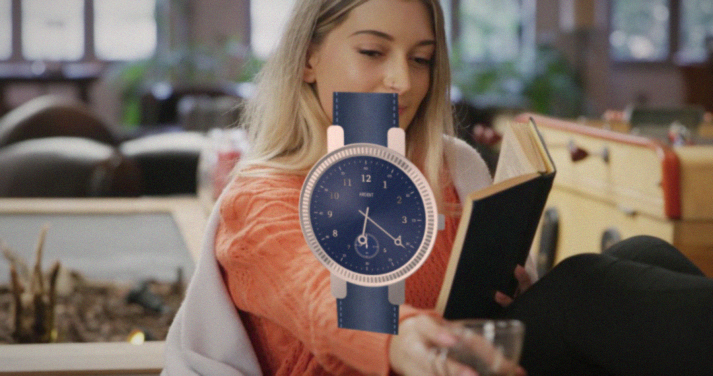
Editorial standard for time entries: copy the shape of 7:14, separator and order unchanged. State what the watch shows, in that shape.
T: 6:21
